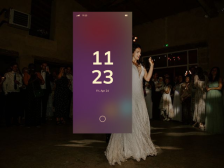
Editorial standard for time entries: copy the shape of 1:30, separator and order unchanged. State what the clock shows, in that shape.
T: 11:23
